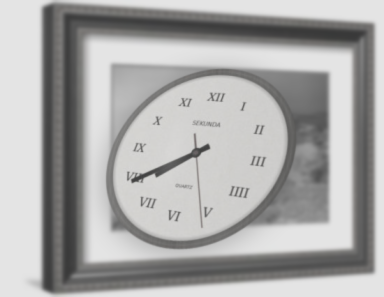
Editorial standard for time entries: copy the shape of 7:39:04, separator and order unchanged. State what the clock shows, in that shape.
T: 7:39:26
